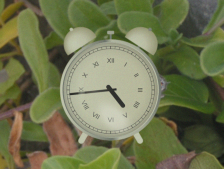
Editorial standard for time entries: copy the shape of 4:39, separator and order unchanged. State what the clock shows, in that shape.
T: 4:44
